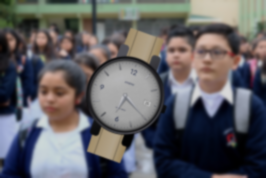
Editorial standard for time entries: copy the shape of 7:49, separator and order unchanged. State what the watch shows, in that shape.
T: 6:20
